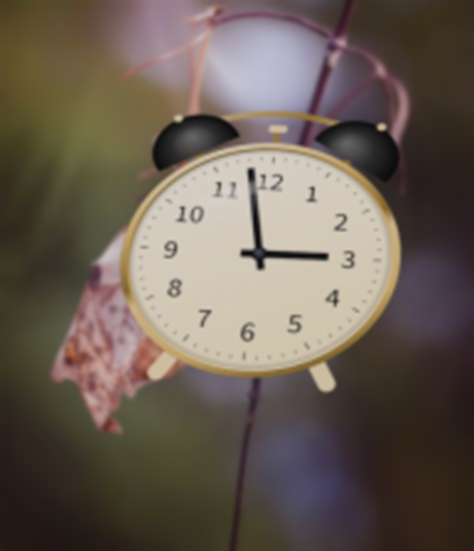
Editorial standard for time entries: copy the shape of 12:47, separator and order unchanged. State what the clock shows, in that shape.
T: 2:58
